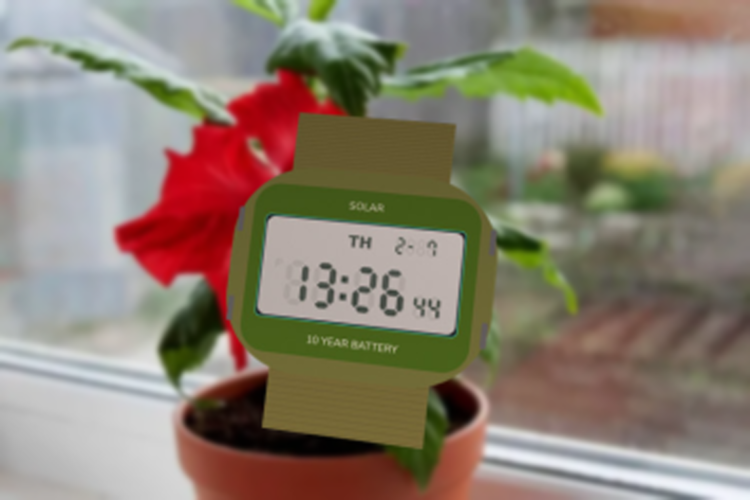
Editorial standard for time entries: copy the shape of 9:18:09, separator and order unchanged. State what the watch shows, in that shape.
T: 13:26:44
